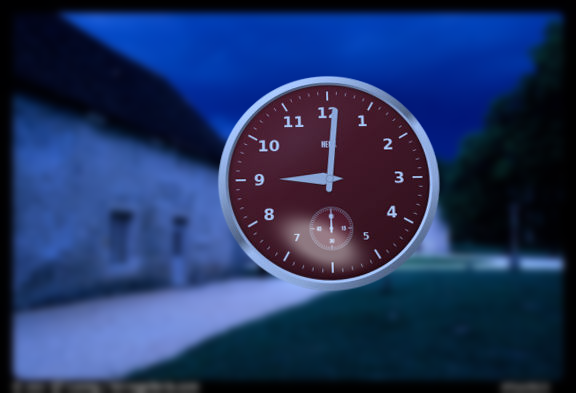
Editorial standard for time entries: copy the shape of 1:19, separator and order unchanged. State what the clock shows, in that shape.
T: 9:01
